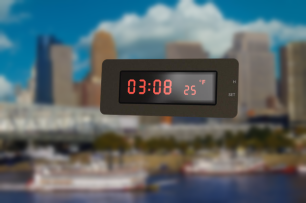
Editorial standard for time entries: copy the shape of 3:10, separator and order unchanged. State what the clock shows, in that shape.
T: 3:08
